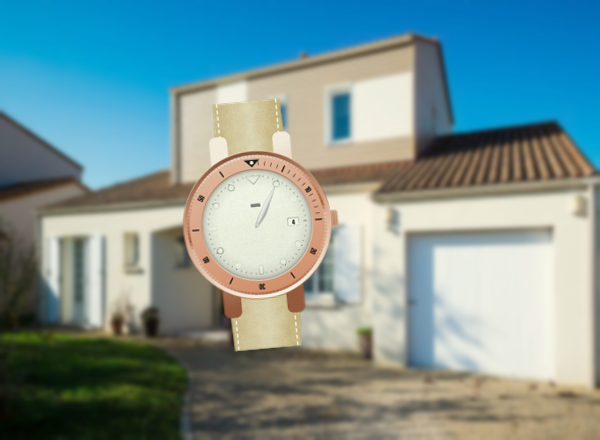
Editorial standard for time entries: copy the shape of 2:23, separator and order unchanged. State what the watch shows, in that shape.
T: 1:05
